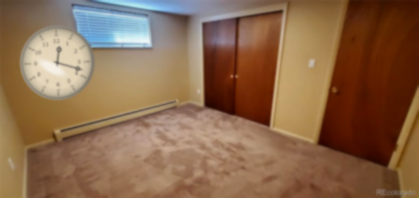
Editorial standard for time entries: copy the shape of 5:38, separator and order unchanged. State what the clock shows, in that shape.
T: 12:18
